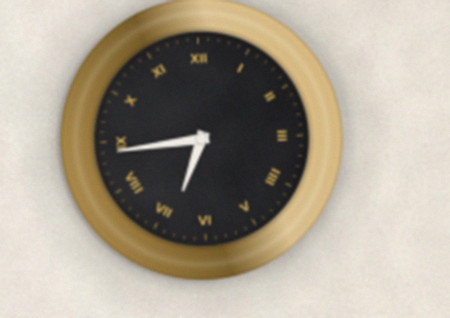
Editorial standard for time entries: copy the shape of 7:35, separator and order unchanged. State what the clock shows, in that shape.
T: 6:44
